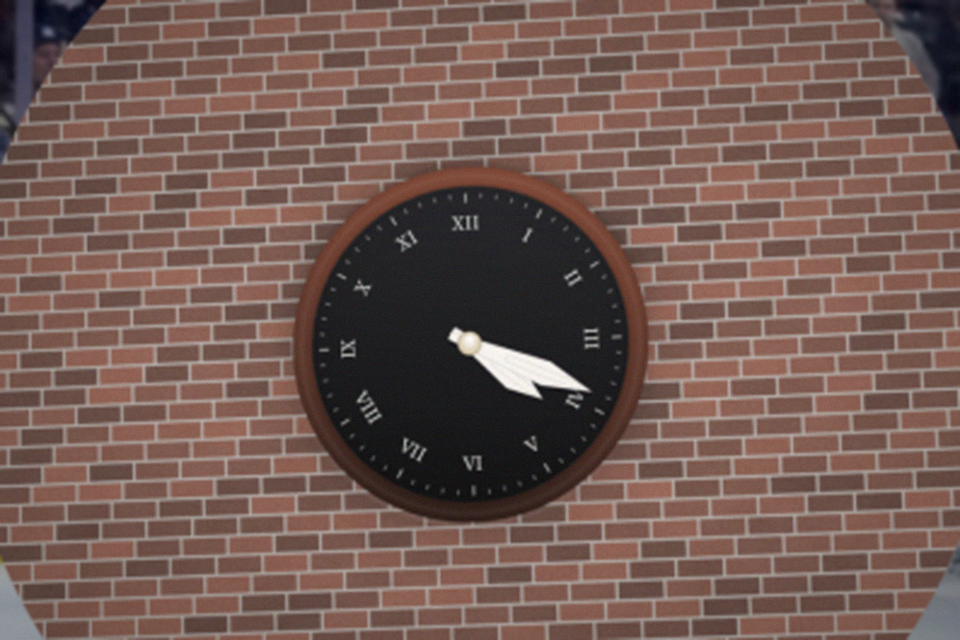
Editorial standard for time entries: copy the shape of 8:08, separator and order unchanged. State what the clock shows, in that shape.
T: 4:19
